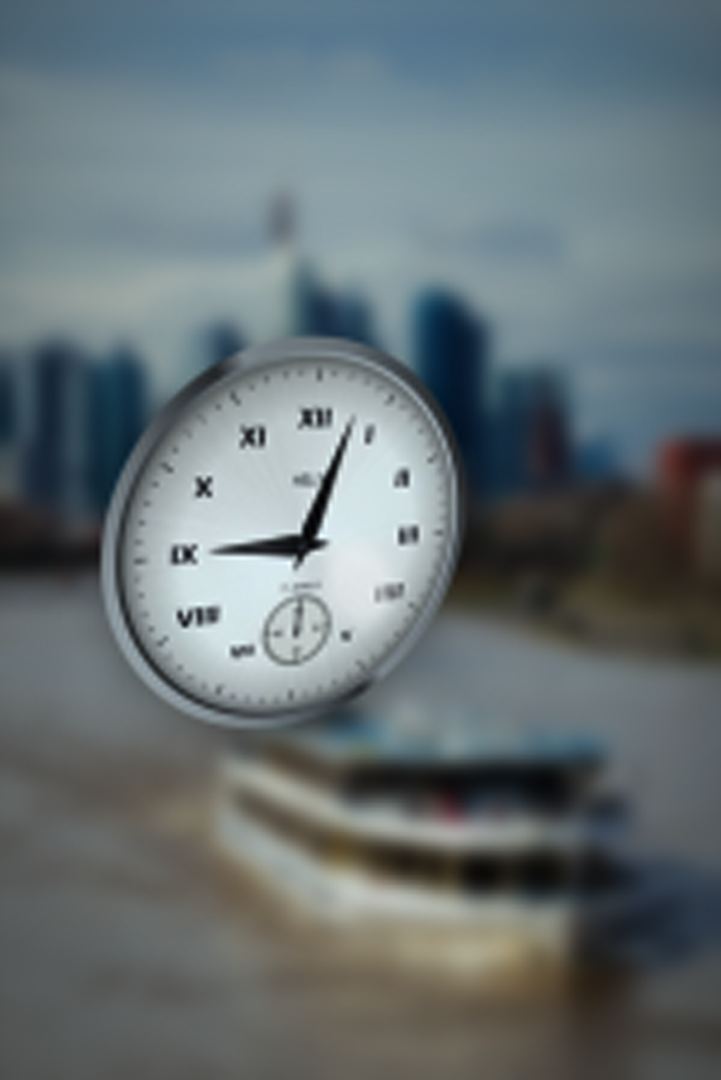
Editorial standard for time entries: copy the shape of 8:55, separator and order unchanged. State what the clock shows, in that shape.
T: 9:03
